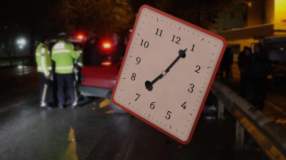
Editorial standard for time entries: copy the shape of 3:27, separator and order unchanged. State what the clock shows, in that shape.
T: 7:04
